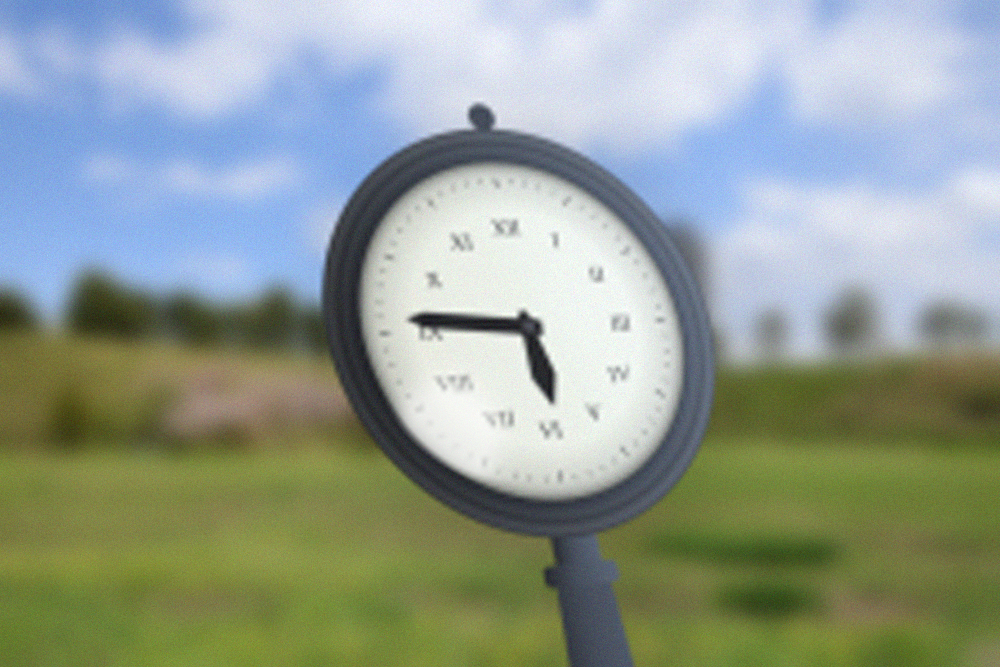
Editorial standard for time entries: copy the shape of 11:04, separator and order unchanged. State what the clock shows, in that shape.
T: 5:46
